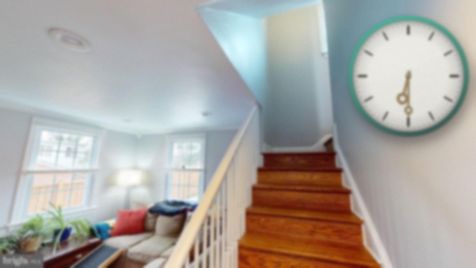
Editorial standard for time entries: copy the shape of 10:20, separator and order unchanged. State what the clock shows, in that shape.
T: 6:30
